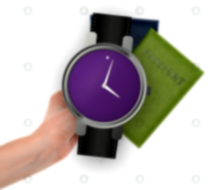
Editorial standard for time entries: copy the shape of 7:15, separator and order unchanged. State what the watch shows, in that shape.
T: 4:02
